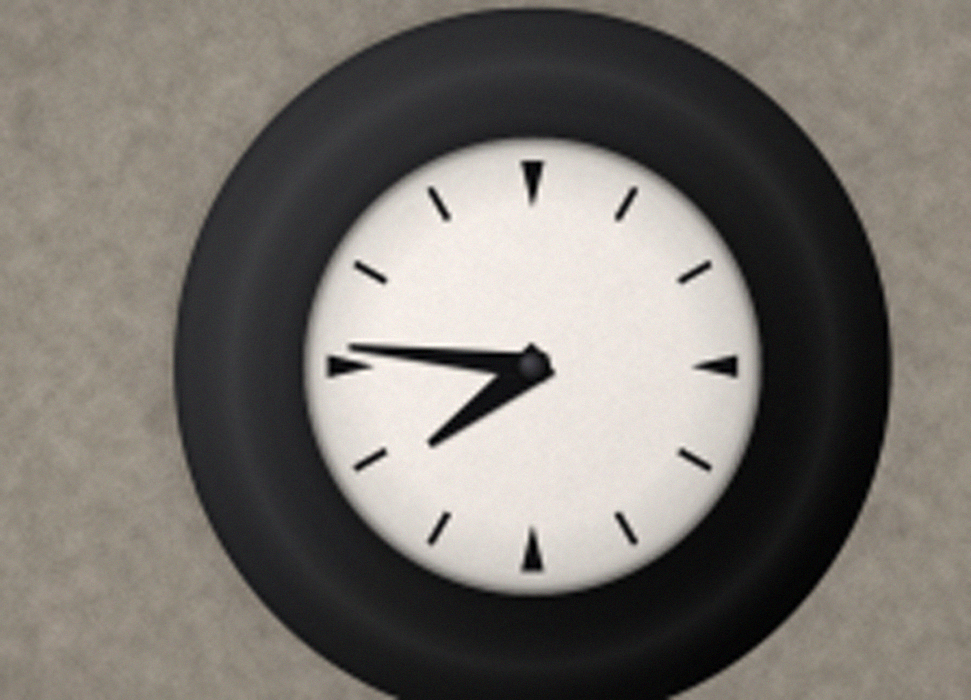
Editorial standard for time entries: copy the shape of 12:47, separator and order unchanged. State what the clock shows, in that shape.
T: 7:46
